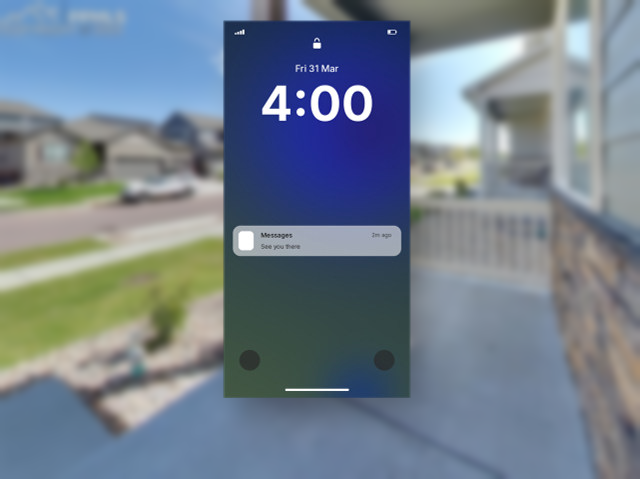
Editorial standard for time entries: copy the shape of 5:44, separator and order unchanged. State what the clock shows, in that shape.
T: 4:00
